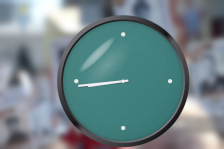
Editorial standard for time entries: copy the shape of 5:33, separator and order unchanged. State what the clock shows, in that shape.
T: 8:44
